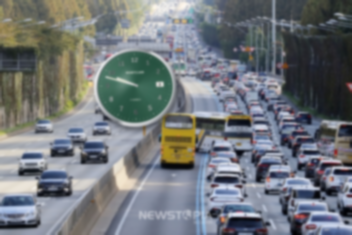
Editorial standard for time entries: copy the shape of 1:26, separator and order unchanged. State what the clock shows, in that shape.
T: 9:48
